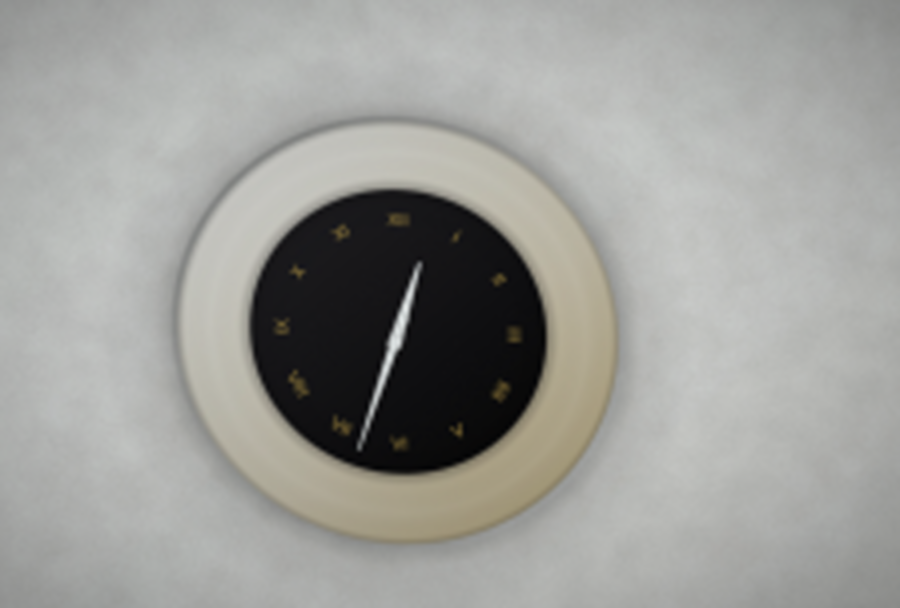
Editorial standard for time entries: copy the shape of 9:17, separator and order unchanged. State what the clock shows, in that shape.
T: 12:33
